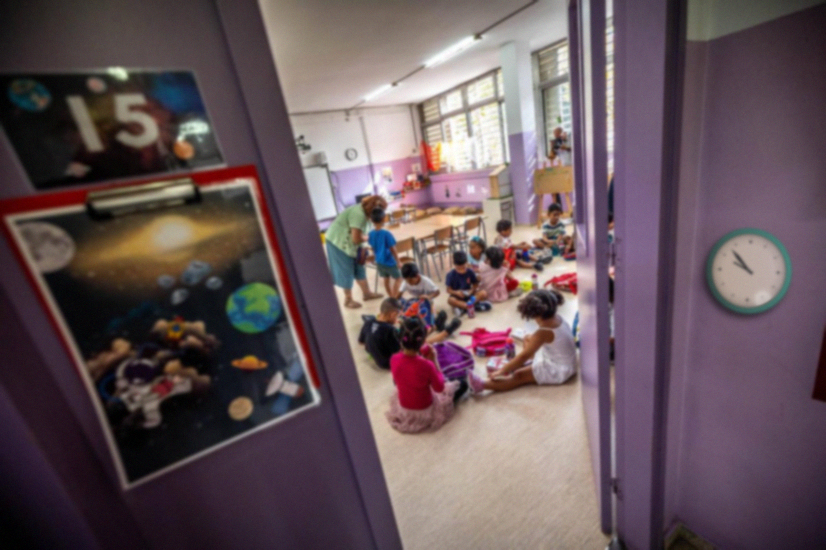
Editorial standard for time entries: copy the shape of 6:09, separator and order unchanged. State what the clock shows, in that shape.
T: 9:53
